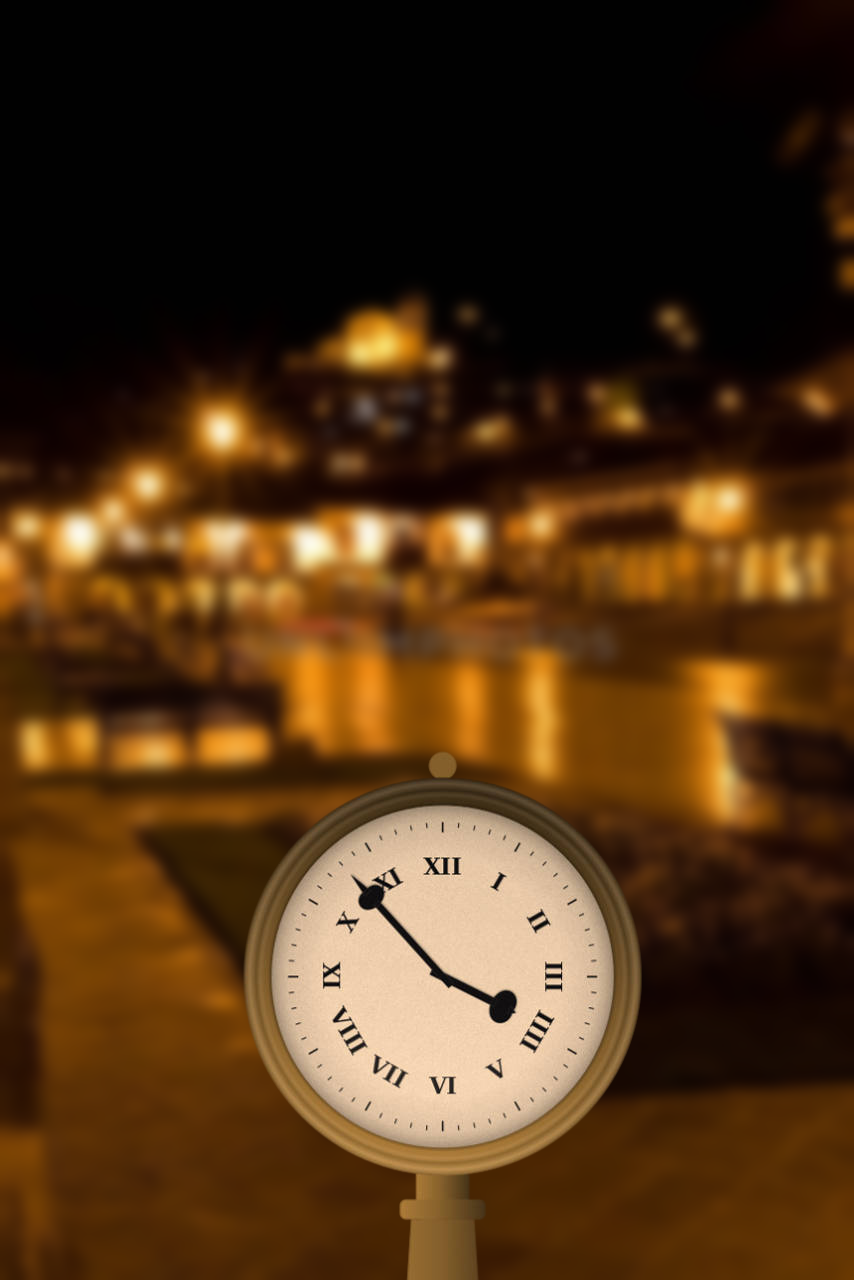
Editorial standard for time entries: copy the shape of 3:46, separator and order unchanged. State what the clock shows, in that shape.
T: 3:53
